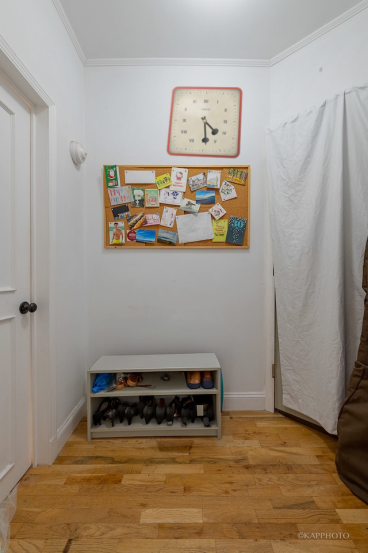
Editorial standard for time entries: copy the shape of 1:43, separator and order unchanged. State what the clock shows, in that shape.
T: 4:29
